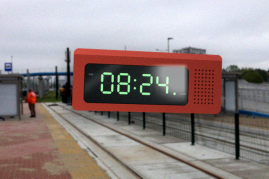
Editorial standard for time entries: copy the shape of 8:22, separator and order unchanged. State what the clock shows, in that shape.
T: 8:24
